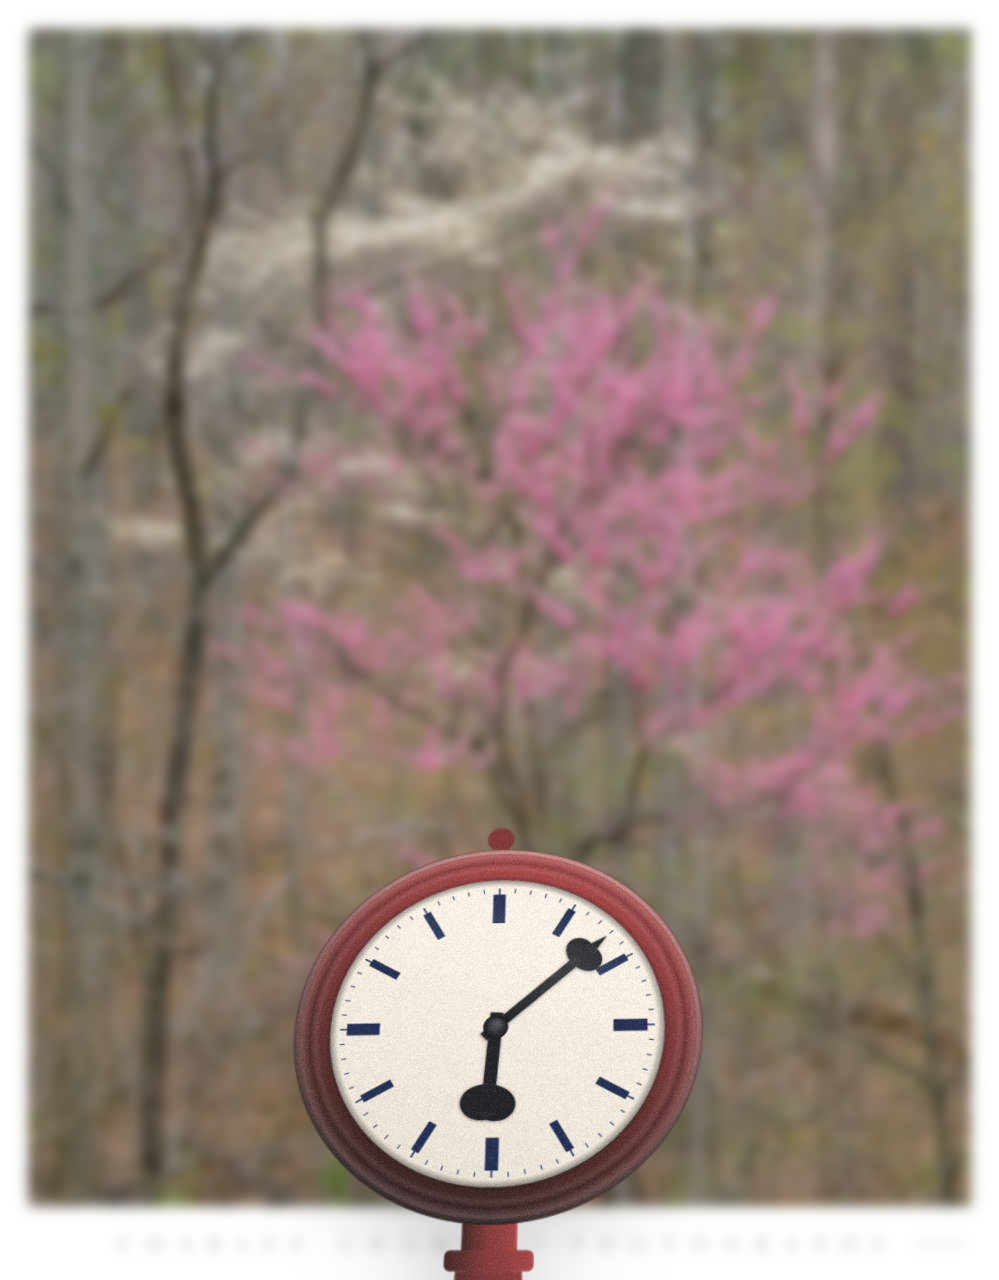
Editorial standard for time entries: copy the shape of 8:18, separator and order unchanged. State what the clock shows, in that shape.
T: 6:08
